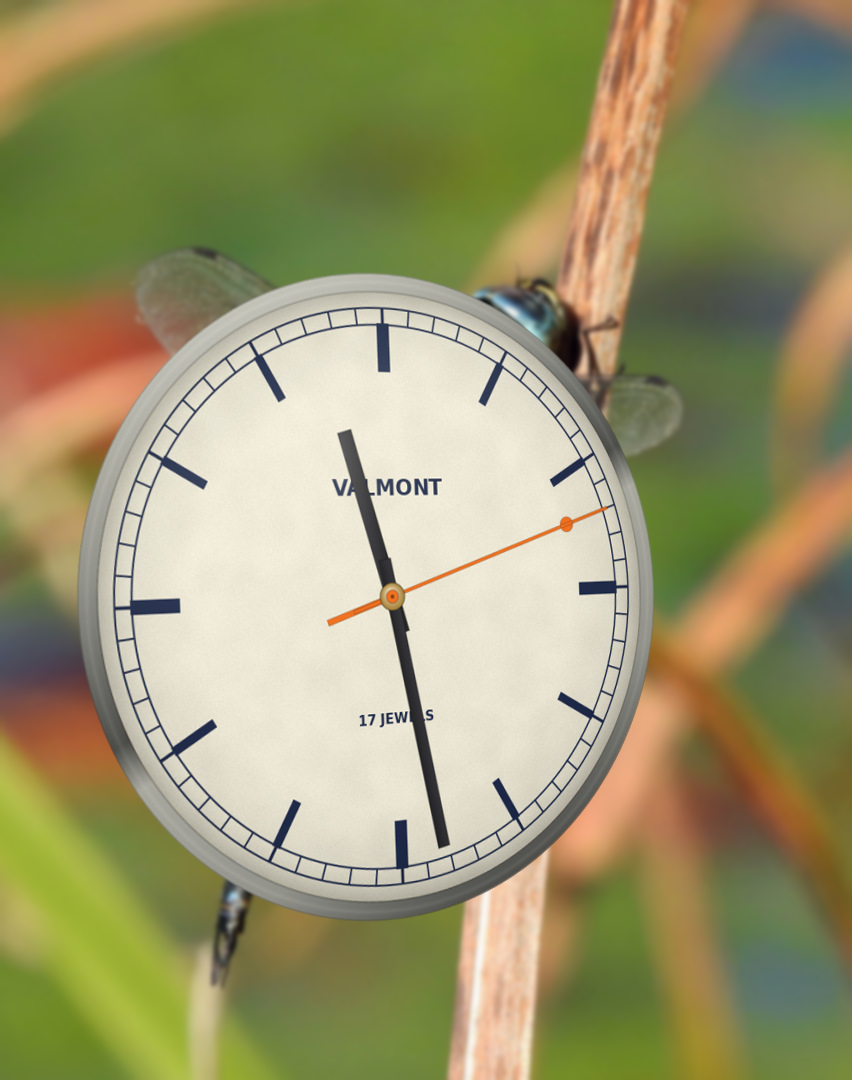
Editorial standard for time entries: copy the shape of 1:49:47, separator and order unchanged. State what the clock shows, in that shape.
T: 11:28:12
